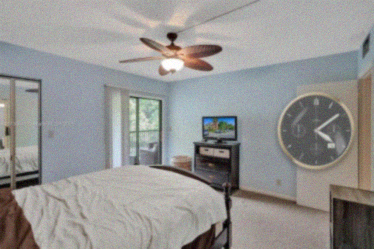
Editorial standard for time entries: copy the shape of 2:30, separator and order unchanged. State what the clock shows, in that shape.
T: 4:09
